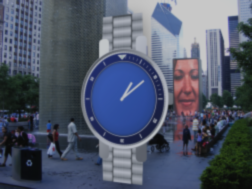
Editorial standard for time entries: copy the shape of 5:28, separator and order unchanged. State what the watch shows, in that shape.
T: 1:09
